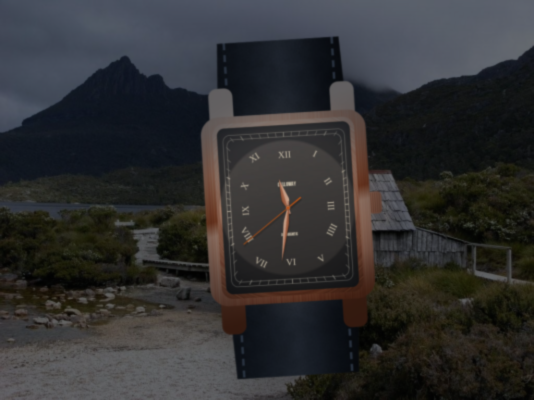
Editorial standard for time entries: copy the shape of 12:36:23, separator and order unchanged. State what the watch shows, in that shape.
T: 11:31:39
